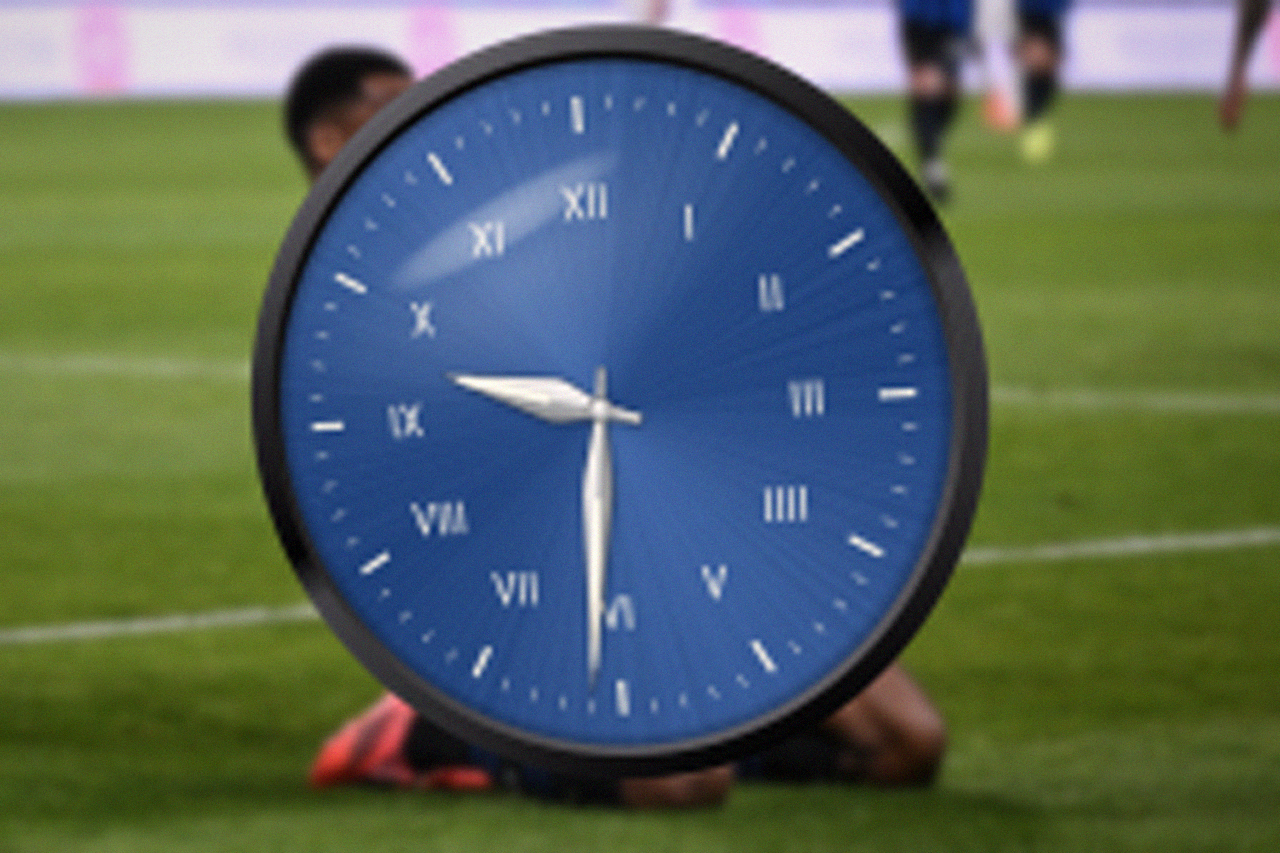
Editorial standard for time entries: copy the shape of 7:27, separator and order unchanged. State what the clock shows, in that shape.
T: 9:31
